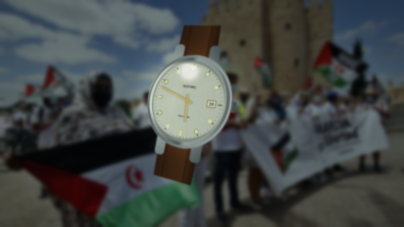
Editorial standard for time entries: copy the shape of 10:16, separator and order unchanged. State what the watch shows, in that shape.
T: 5:48
